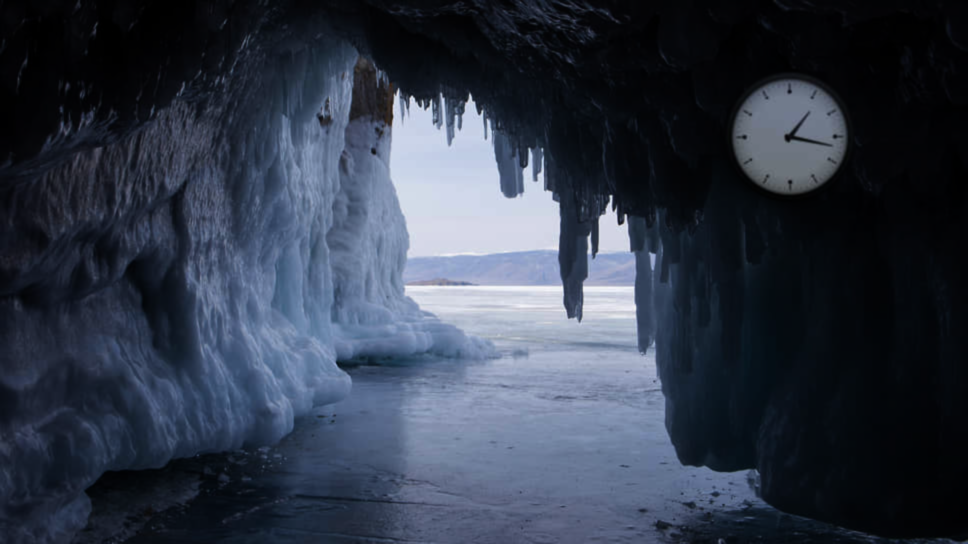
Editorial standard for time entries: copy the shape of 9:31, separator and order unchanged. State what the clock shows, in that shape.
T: 1:17
